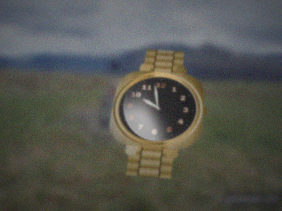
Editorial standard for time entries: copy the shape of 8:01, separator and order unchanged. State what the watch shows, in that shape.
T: 9:58
